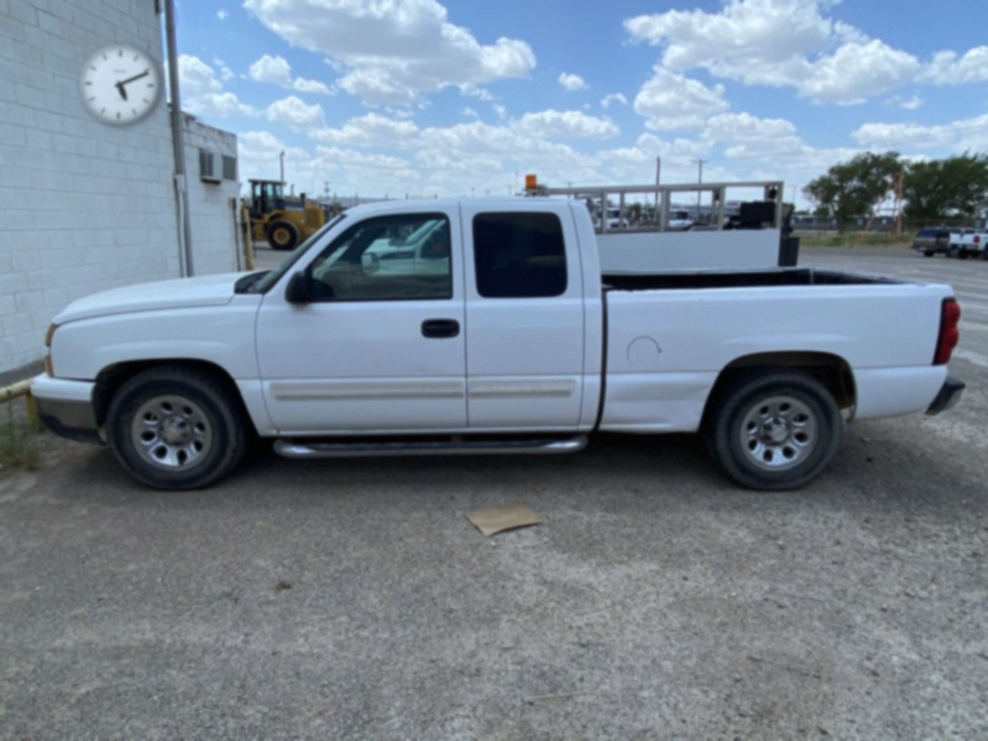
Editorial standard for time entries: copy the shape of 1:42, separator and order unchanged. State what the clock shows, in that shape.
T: 5:11
